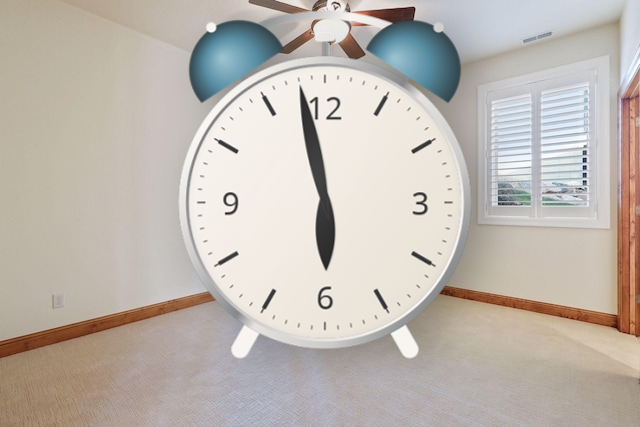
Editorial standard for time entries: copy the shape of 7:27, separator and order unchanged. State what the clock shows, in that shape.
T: 5:58
